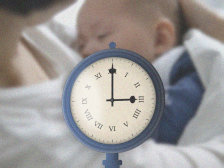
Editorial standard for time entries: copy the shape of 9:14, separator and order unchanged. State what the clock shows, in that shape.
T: 3:00
